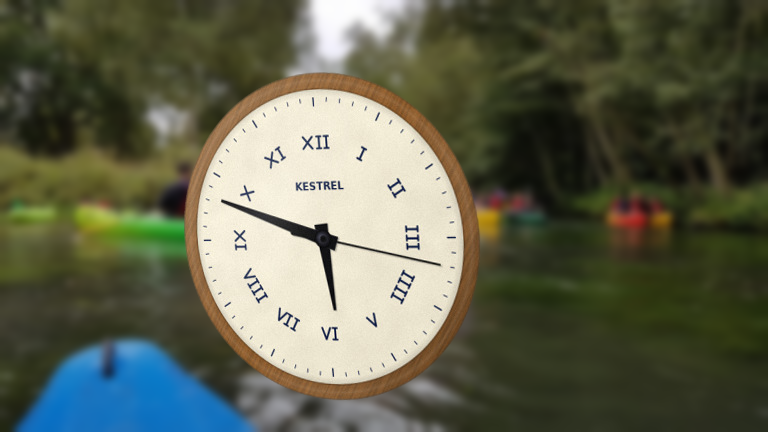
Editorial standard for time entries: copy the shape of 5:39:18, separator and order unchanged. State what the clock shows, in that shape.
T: 5:48:17
